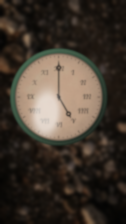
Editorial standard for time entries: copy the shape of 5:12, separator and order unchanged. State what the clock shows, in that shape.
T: 5:00
